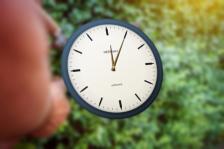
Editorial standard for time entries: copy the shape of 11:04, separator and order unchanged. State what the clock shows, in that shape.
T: 12:05
